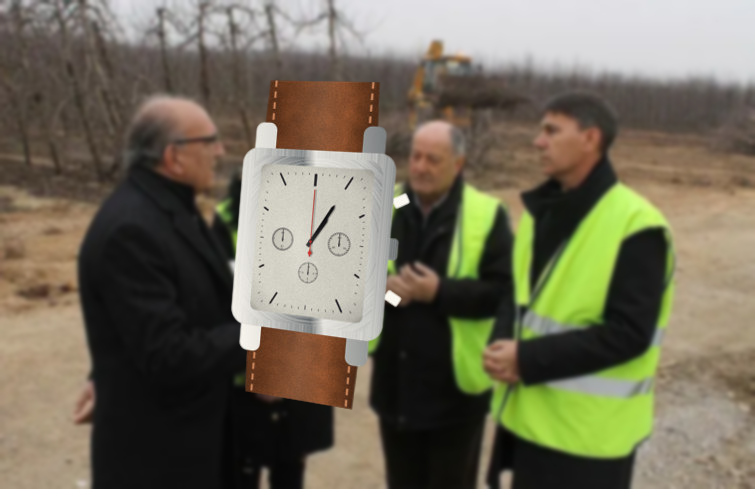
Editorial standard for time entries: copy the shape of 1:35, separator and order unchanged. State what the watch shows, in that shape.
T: 1:05
